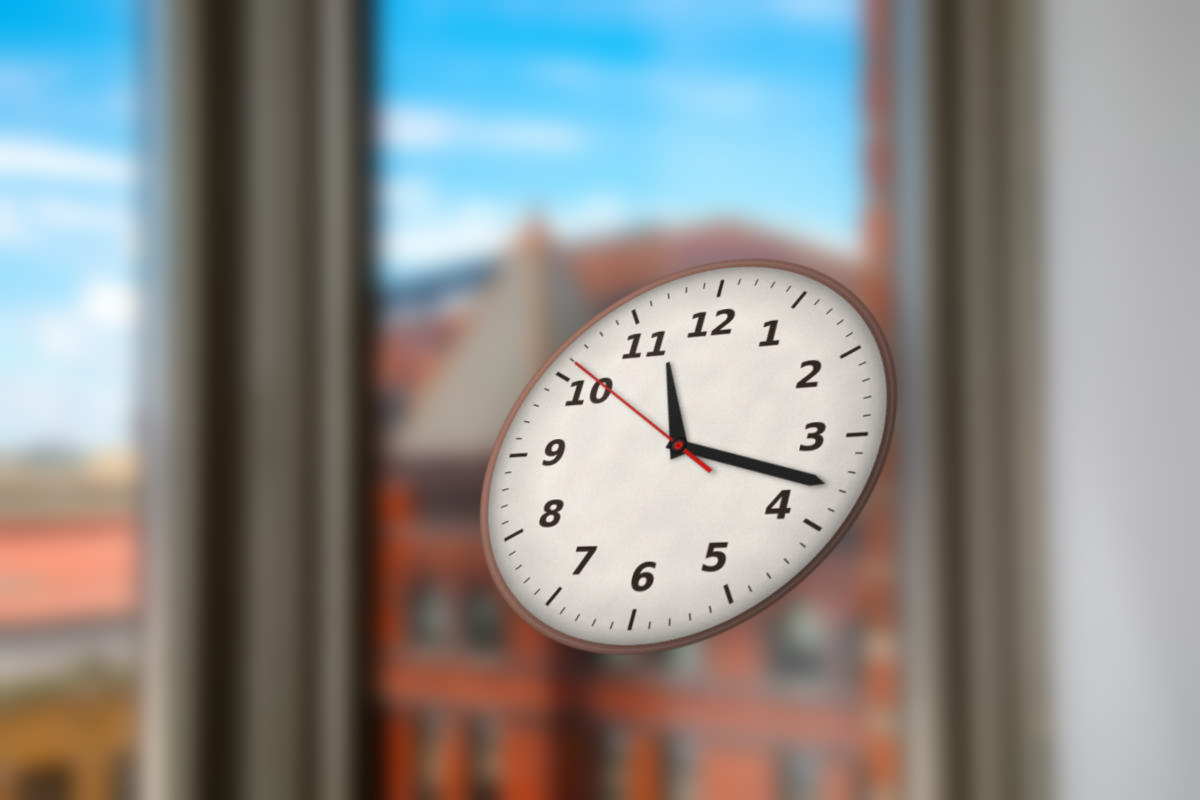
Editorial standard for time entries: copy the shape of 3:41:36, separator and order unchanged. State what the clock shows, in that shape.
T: 11:17:51
